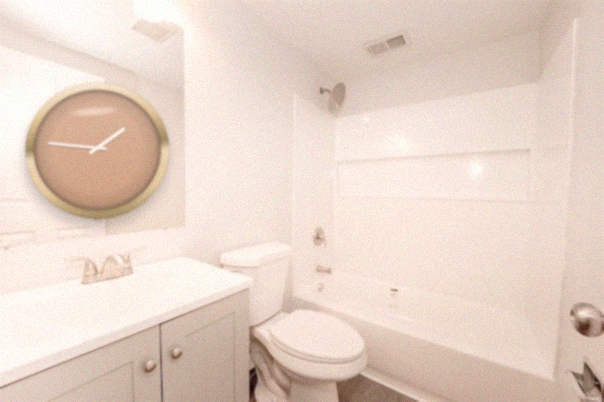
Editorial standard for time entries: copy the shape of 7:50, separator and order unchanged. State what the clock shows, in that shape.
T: 1:46
